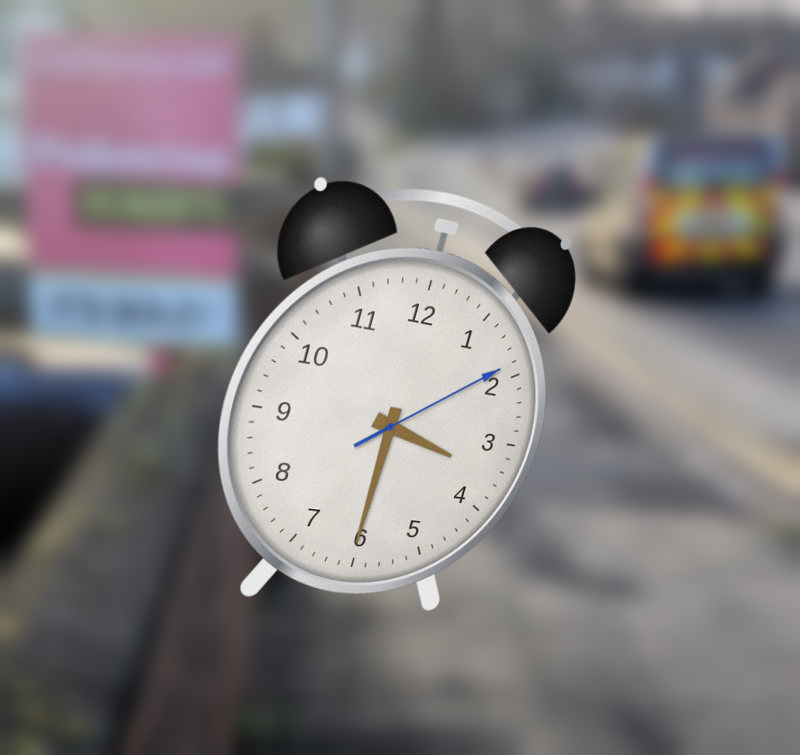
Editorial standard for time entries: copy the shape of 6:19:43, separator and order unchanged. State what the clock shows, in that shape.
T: 3:30:09
